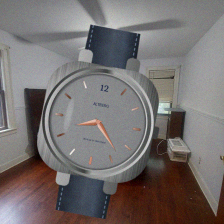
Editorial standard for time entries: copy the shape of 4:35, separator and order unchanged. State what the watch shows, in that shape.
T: 8:23
